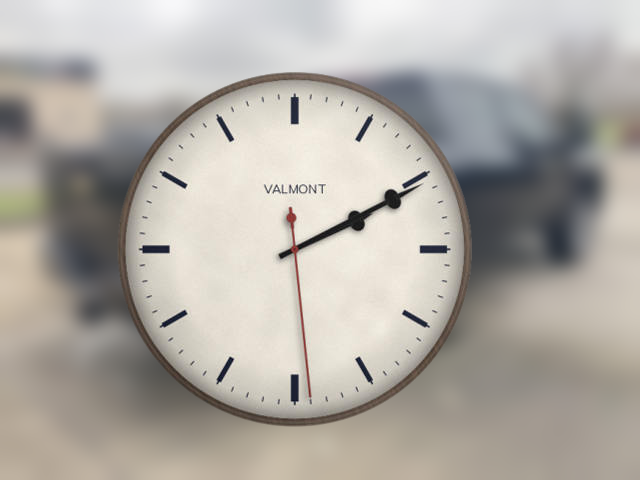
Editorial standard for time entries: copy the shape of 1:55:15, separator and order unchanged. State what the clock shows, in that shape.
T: 2:10:29
